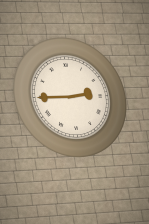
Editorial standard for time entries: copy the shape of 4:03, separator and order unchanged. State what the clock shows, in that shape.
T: 2:45
